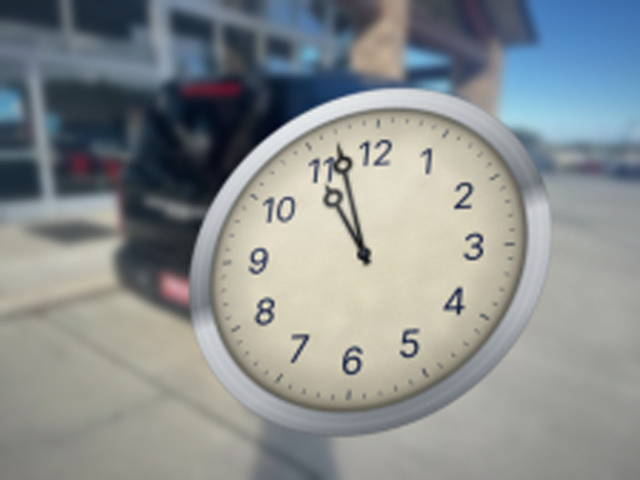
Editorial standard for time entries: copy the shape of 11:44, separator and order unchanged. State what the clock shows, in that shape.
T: 10:57
